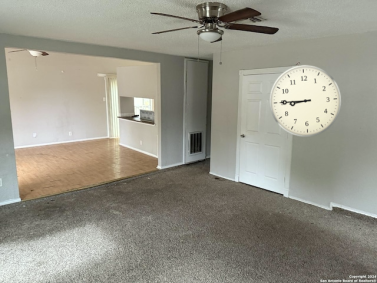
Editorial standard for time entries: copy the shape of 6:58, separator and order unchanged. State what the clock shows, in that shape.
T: 8:45
